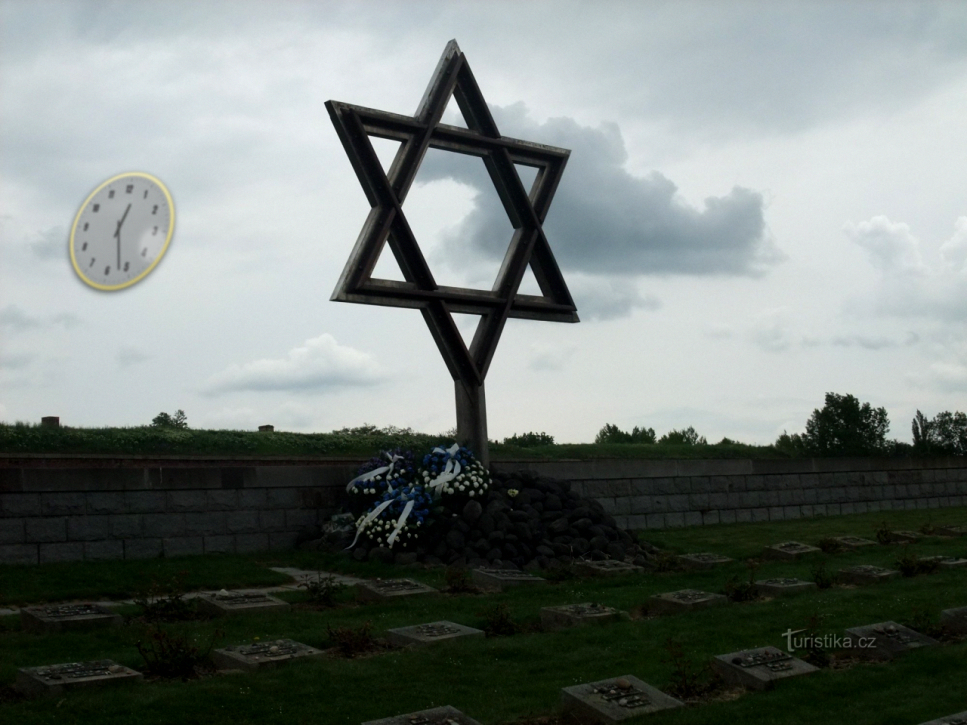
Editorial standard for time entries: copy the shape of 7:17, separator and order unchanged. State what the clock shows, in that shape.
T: 12:27
